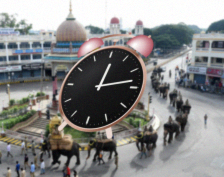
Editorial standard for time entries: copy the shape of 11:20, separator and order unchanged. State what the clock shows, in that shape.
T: 12:13
